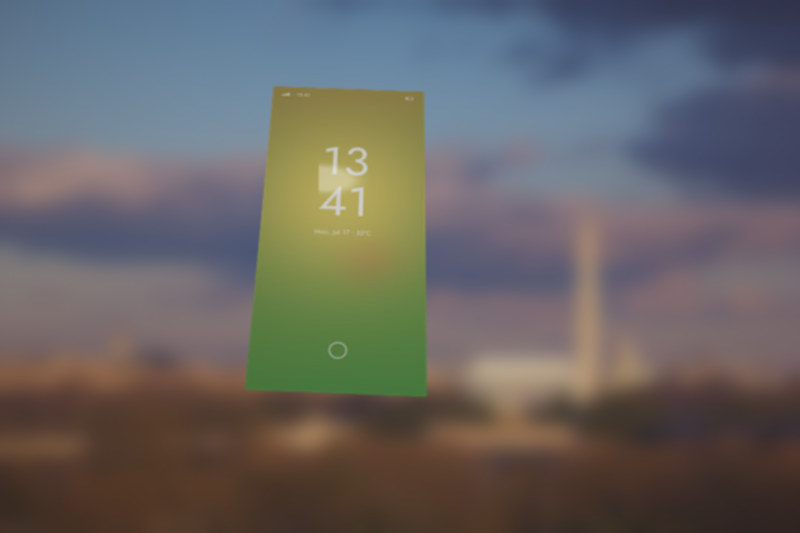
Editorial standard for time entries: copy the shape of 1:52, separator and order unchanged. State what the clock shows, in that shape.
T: 13:41
